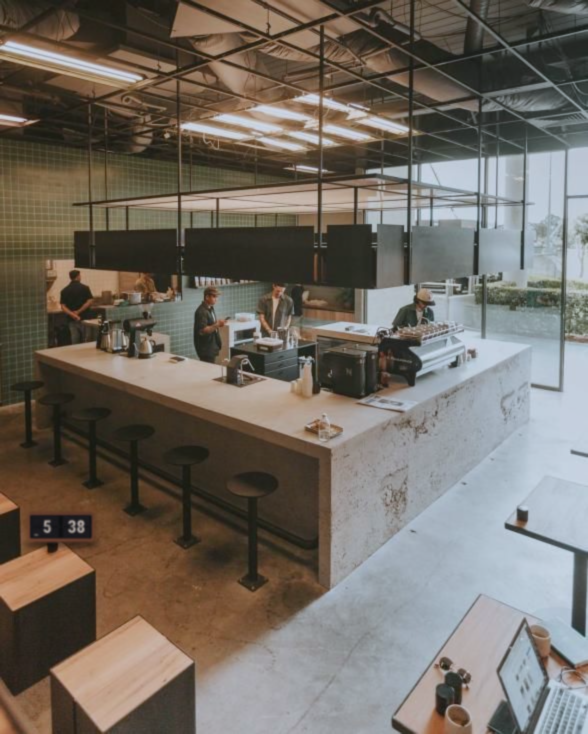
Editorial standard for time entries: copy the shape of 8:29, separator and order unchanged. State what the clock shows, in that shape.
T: 5:38
